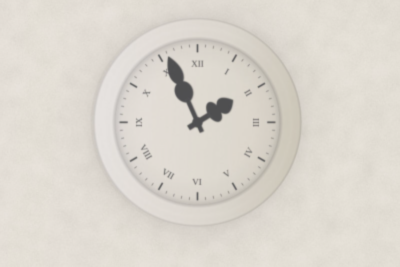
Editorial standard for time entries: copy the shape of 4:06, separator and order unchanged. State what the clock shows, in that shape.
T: 1:56
